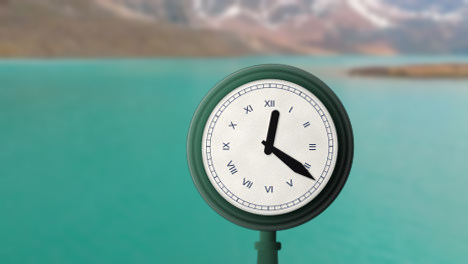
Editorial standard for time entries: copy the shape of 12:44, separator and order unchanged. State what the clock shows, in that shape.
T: 12:21
